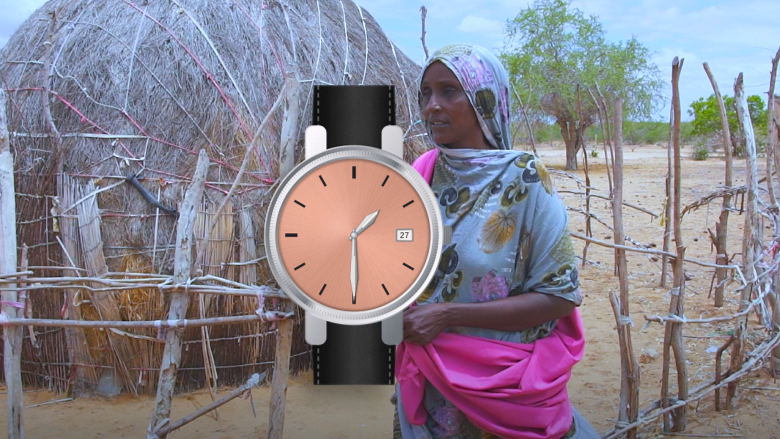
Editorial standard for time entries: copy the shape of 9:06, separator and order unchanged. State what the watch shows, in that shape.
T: 1:30
